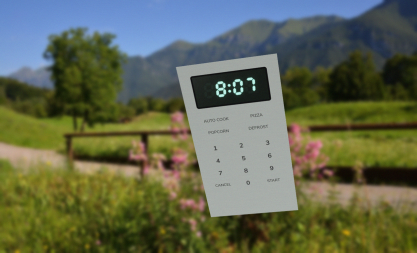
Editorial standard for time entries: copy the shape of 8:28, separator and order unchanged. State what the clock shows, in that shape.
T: 8:07
